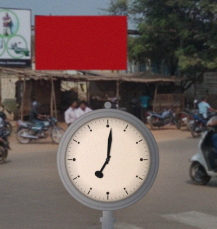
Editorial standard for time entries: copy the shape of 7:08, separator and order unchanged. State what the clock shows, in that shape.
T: 7:01
